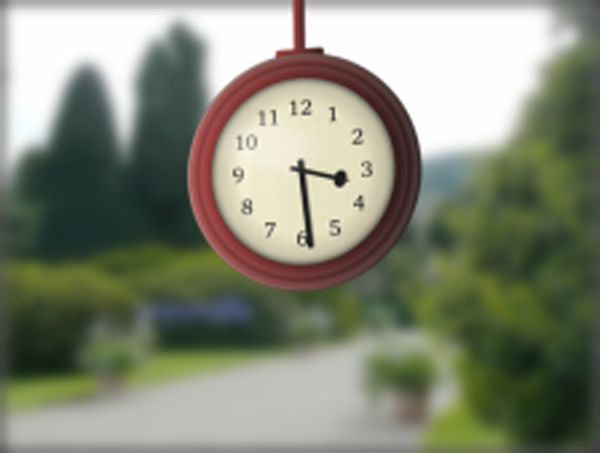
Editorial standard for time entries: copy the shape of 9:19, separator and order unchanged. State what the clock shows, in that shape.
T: 3:29
